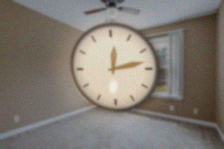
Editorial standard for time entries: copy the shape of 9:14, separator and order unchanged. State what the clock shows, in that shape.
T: 12:13
